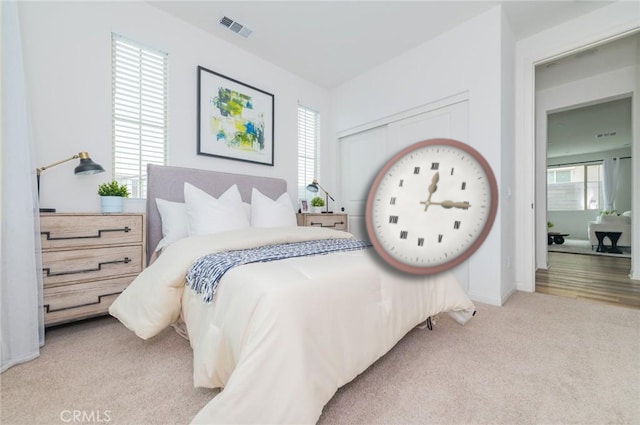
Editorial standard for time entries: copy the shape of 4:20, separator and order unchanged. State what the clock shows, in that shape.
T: 12:15
